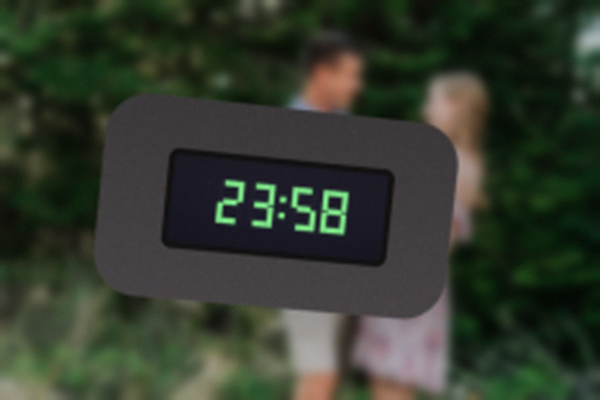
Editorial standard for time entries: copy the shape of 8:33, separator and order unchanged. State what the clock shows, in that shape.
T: 23:58
